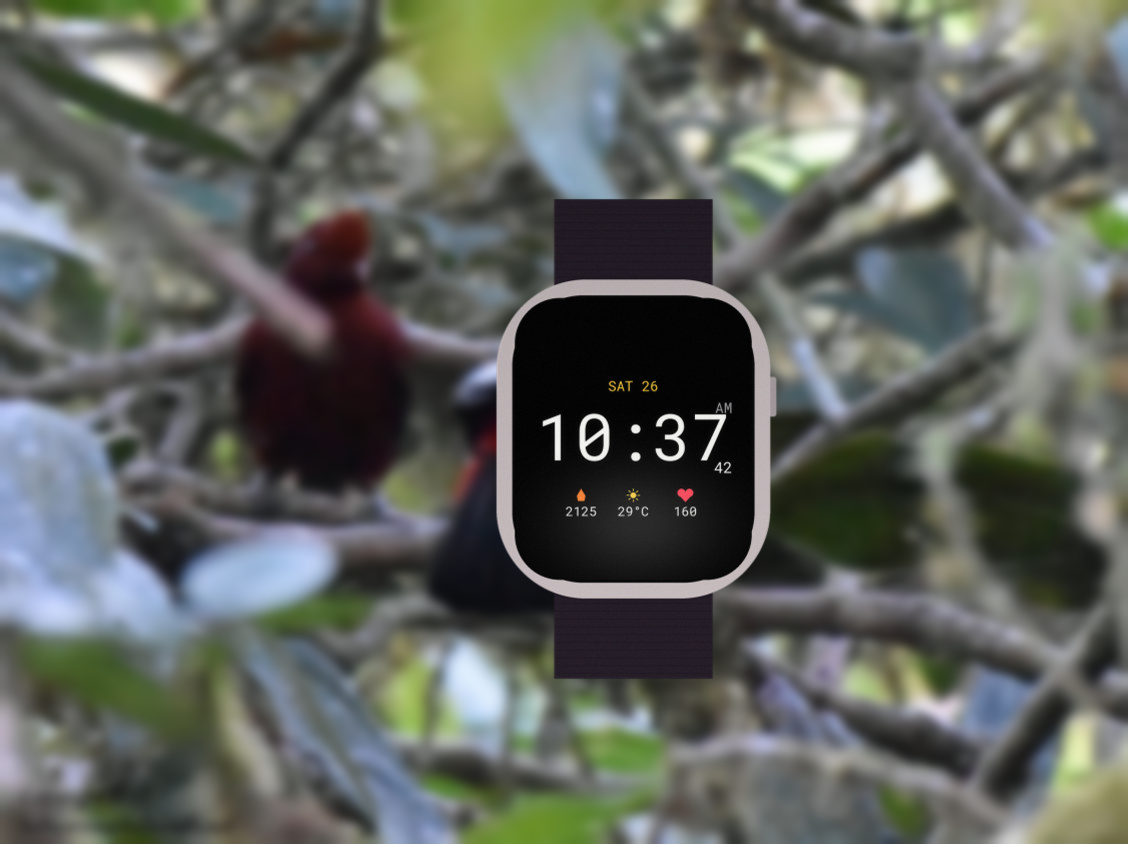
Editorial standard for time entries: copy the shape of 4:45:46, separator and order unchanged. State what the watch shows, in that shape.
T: 10:37:42
